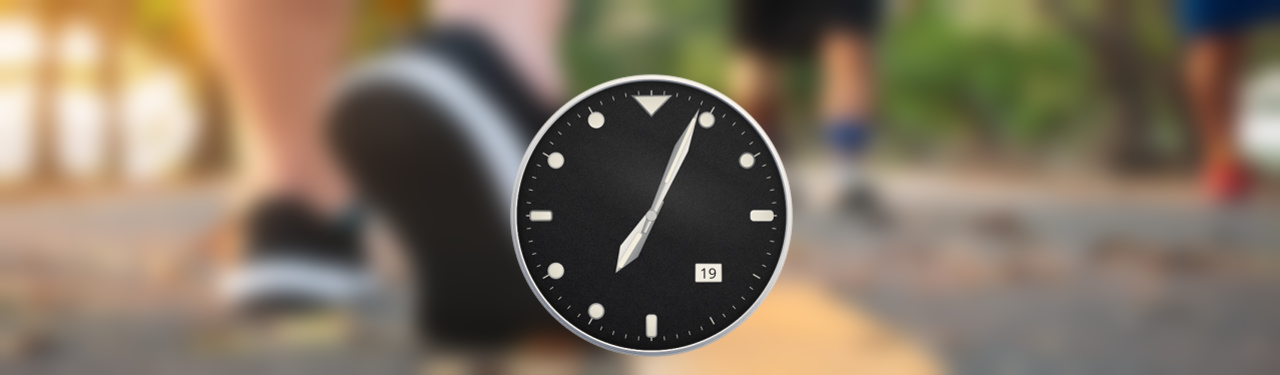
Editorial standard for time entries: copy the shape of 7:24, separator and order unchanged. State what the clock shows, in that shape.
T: 7:04
